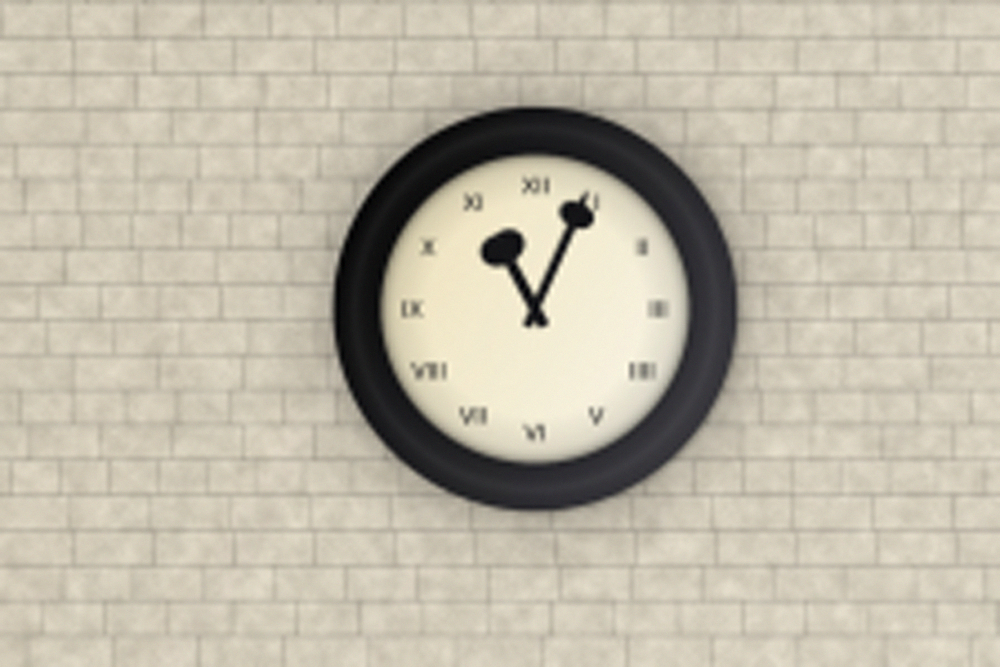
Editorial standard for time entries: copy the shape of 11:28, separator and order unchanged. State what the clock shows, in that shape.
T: 11:04
